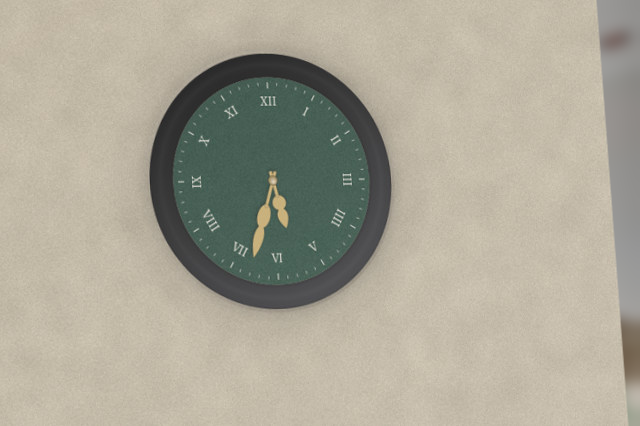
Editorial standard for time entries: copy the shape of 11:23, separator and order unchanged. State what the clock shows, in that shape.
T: 5:33
